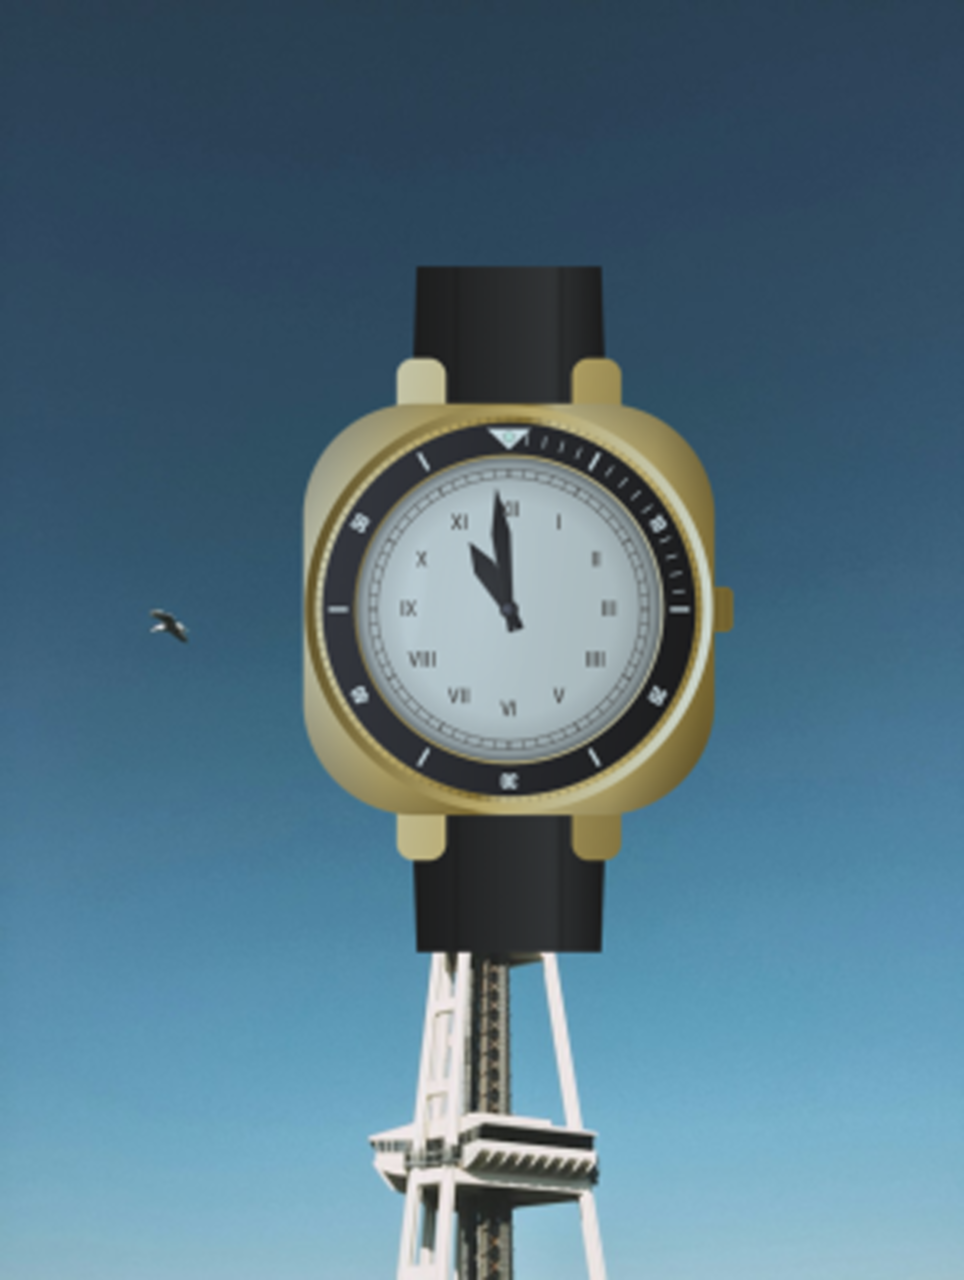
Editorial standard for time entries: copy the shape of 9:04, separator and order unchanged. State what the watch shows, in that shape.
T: 10:59
